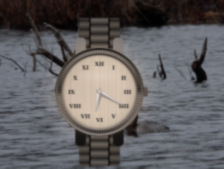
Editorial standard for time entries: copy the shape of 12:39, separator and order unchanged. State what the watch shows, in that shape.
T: 6:20
